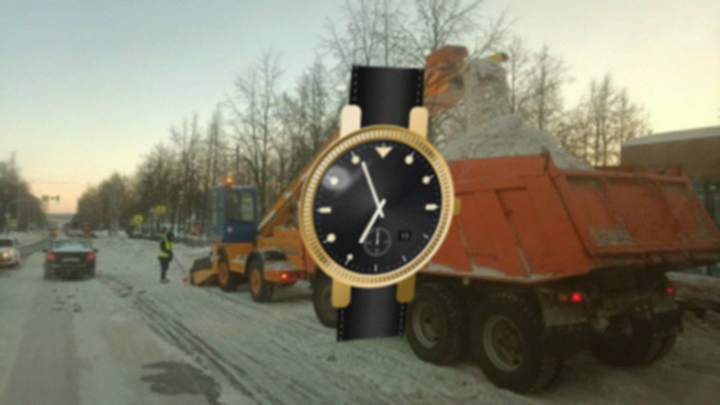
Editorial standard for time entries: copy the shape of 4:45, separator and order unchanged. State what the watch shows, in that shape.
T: 6:56
